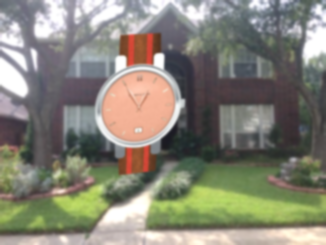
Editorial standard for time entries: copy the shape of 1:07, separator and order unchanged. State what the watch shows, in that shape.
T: 12:55
